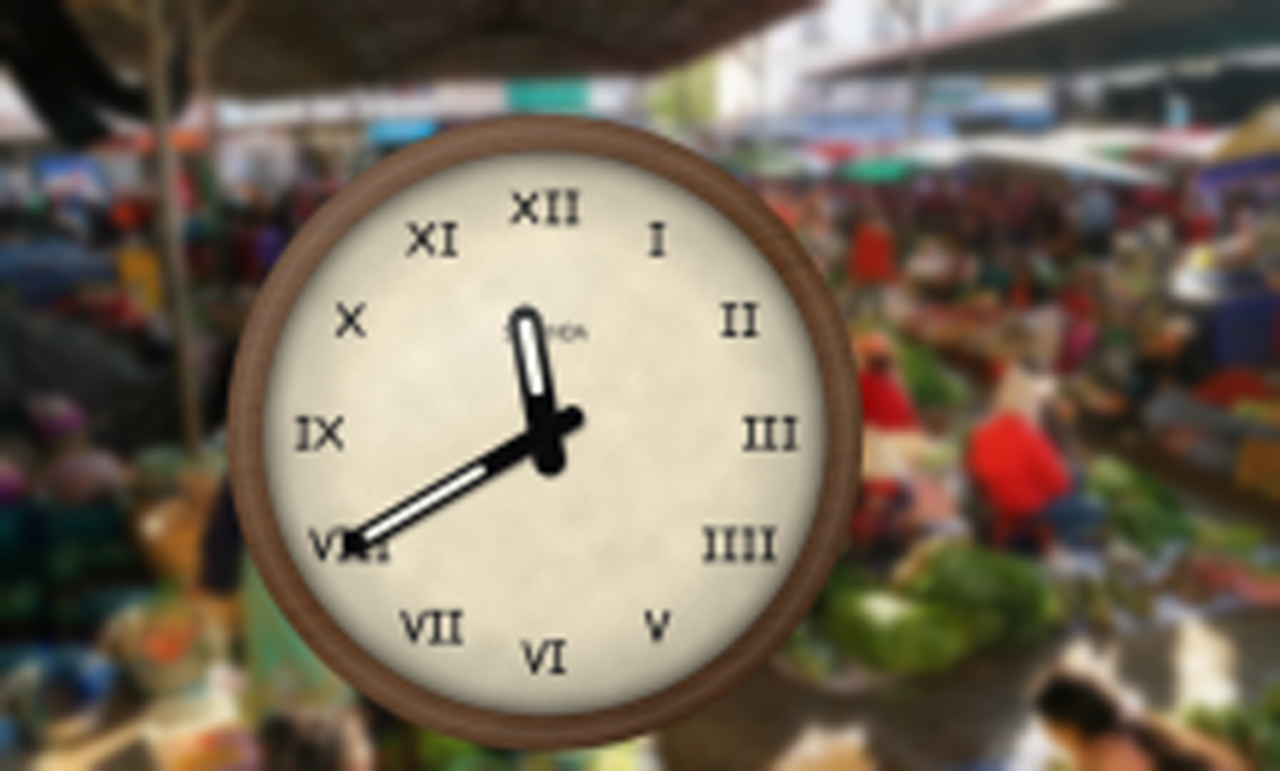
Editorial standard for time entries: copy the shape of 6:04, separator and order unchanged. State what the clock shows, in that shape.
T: 11:40
